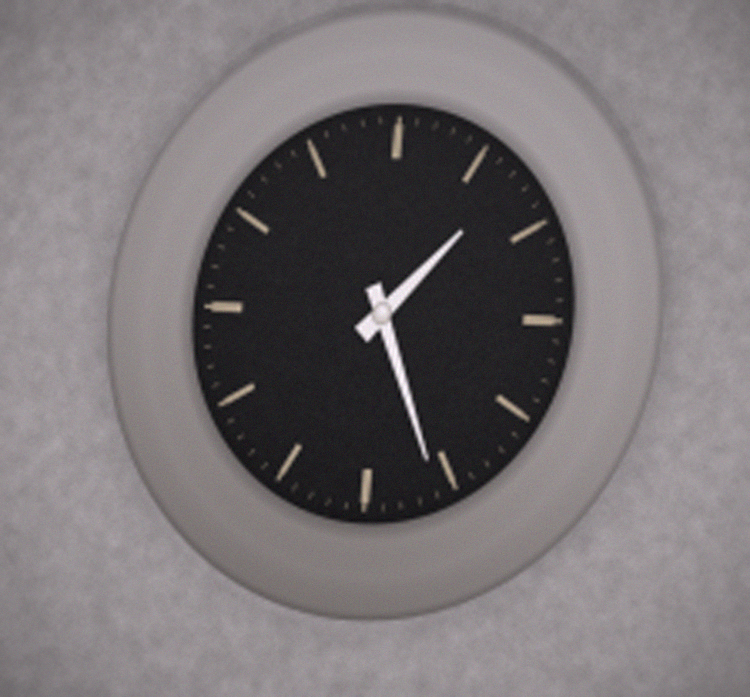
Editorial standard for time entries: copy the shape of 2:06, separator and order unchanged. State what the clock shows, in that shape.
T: 1:26
